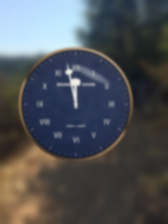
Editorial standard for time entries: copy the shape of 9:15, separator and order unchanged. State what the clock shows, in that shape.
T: 11:58
